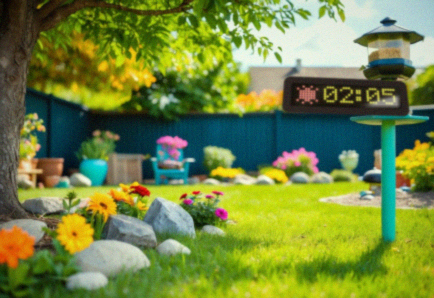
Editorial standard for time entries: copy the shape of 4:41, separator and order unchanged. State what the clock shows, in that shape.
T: 2:05
